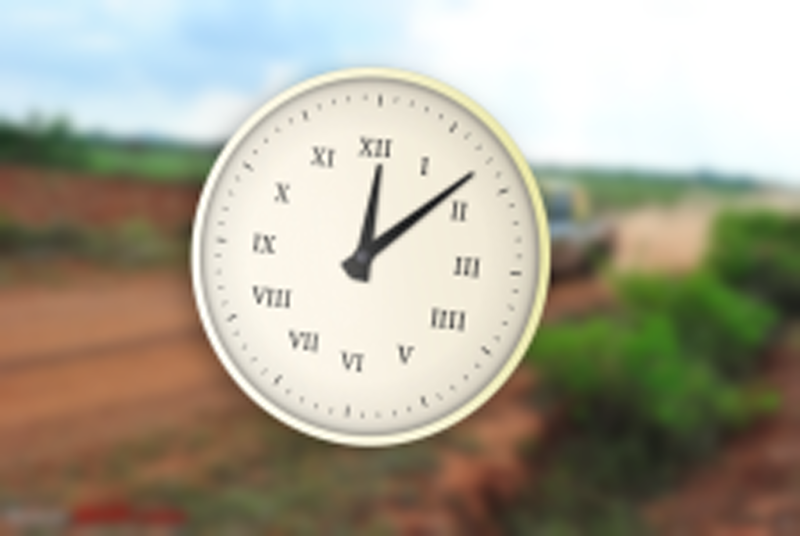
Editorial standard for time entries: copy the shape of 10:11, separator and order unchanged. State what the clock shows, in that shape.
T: 12:08
